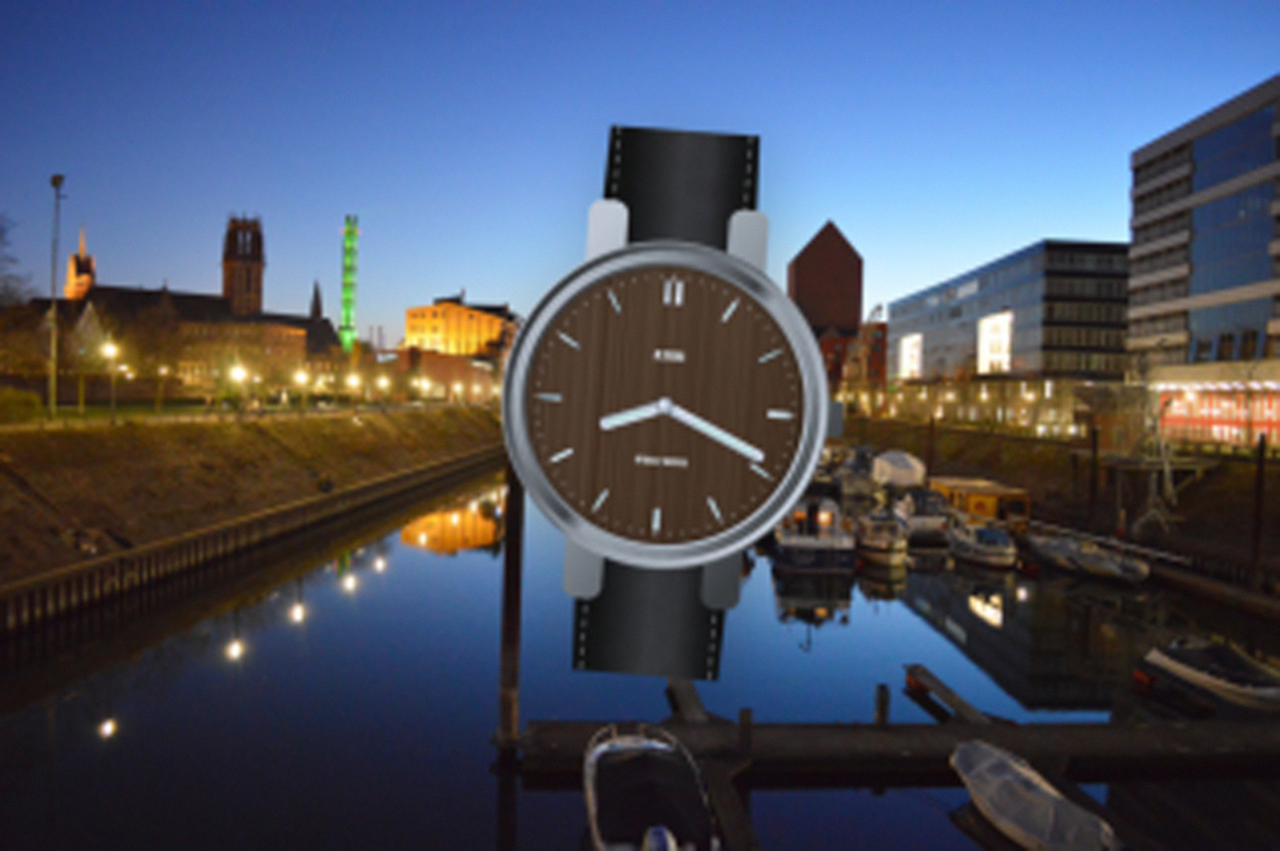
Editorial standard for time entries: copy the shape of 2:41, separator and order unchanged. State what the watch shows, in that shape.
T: 8:19
